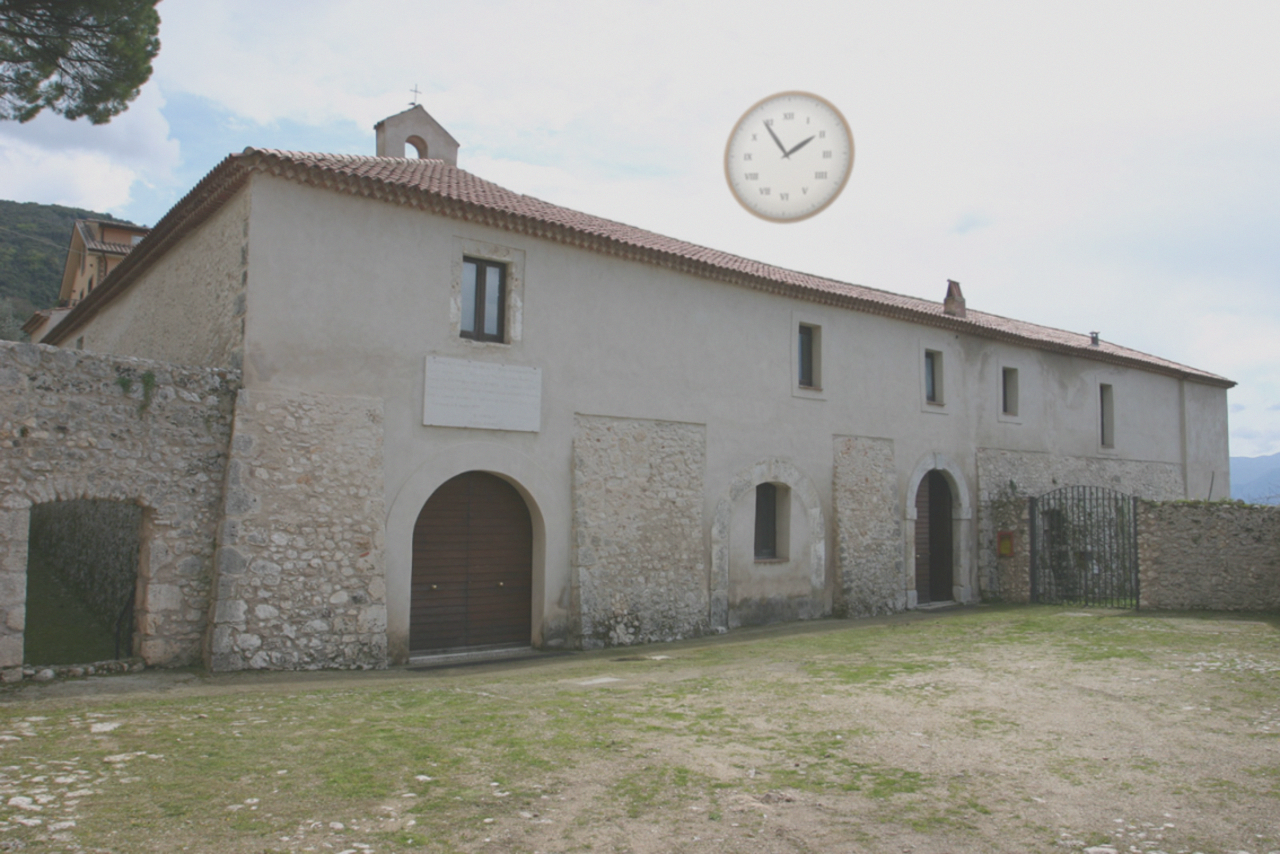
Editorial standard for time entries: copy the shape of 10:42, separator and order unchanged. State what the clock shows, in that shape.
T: 1:54
